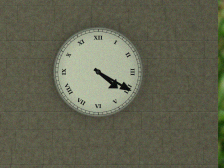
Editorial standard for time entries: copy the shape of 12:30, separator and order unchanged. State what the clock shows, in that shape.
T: 4:20
